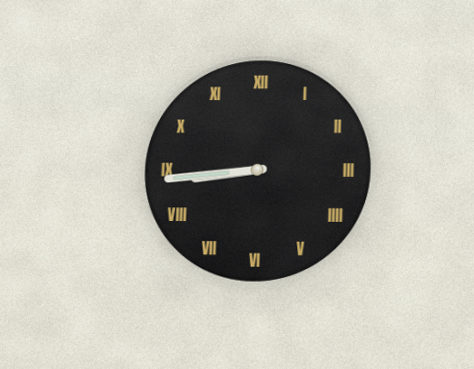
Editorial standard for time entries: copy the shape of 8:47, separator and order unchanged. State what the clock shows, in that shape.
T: 8:44
